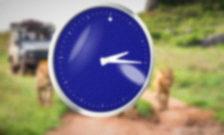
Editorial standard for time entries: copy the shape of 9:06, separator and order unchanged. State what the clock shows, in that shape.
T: 2:15
